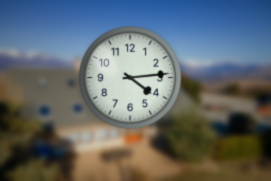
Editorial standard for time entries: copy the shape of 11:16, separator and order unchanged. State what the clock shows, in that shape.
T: 4:14
